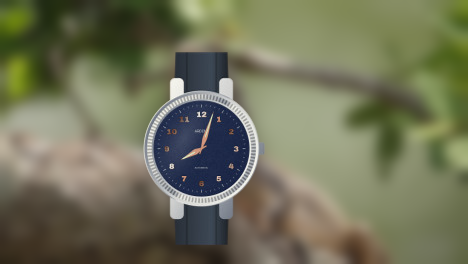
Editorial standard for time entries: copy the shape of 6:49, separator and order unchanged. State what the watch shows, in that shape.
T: 8:03
